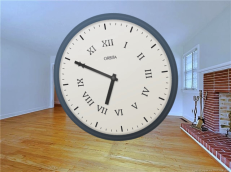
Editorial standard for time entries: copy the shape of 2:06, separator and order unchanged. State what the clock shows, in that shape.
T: 6:50
